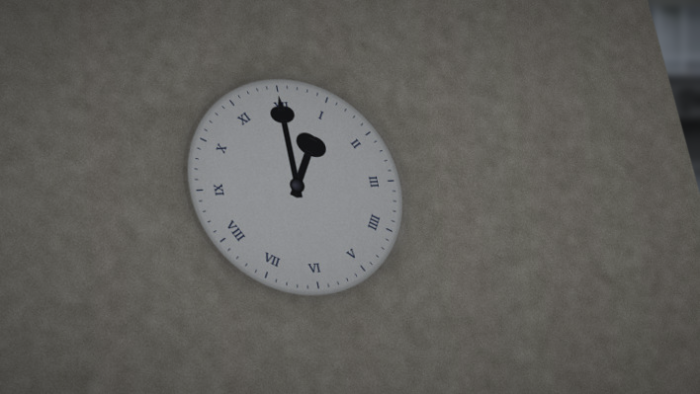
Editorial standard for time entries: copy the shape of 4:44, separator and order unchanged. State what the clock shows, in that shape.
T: 1:00
